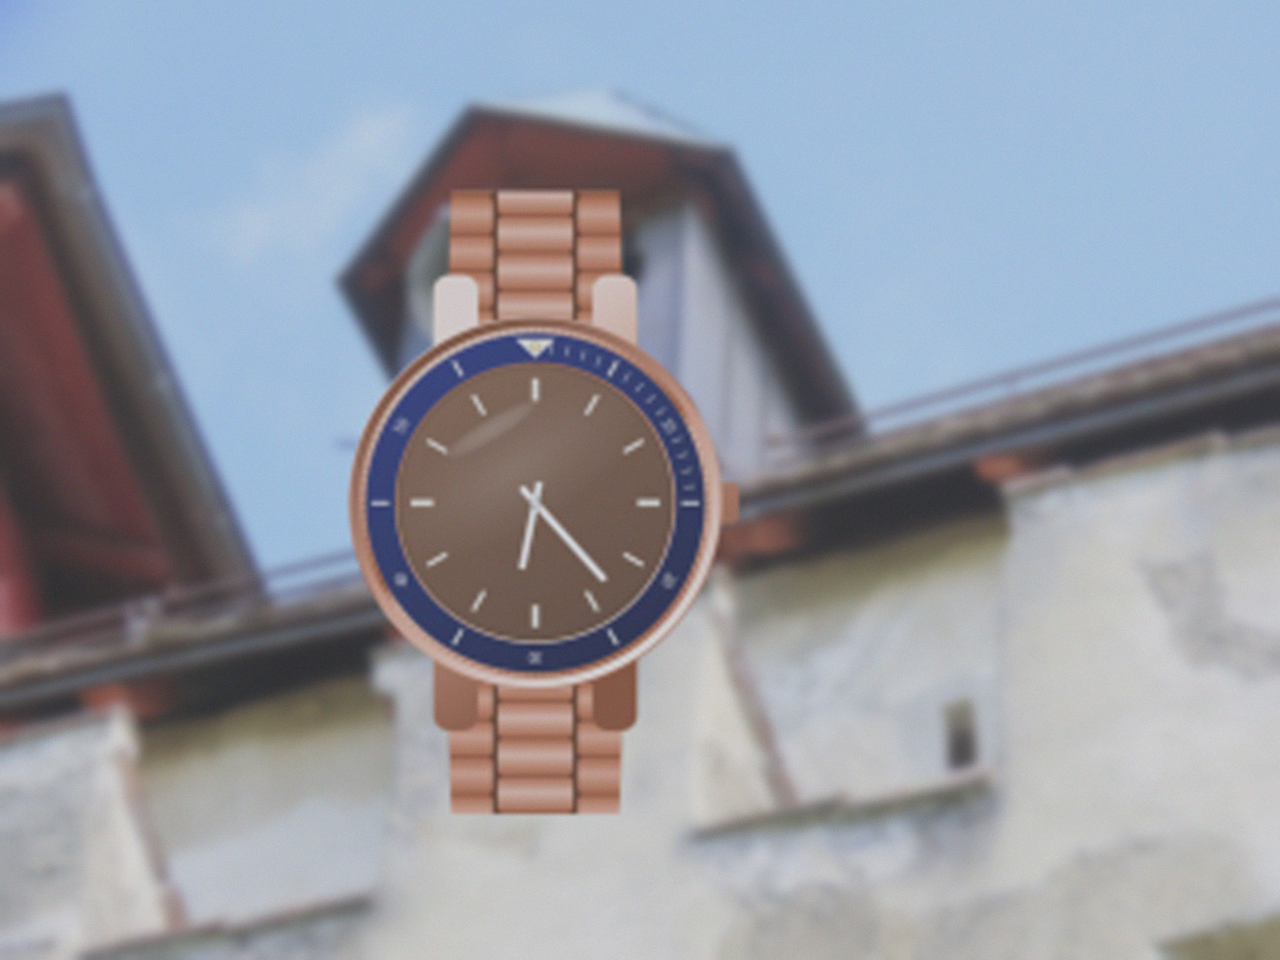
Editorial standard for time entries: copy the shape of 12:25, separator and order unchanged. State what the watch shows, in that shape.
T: 6:23
